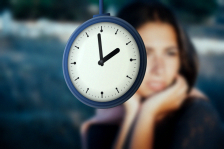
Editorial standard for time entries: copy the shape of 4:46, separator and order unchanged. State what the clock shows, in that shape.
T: 1:59
